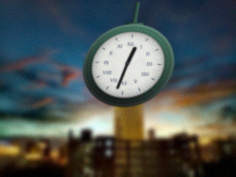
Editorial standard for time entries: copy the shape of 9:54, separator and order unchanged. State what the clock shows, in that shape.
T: 12:32
